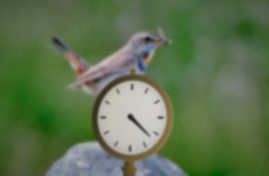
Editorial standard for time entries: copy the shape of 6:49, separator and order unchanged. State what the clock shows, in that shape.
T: 4:22
